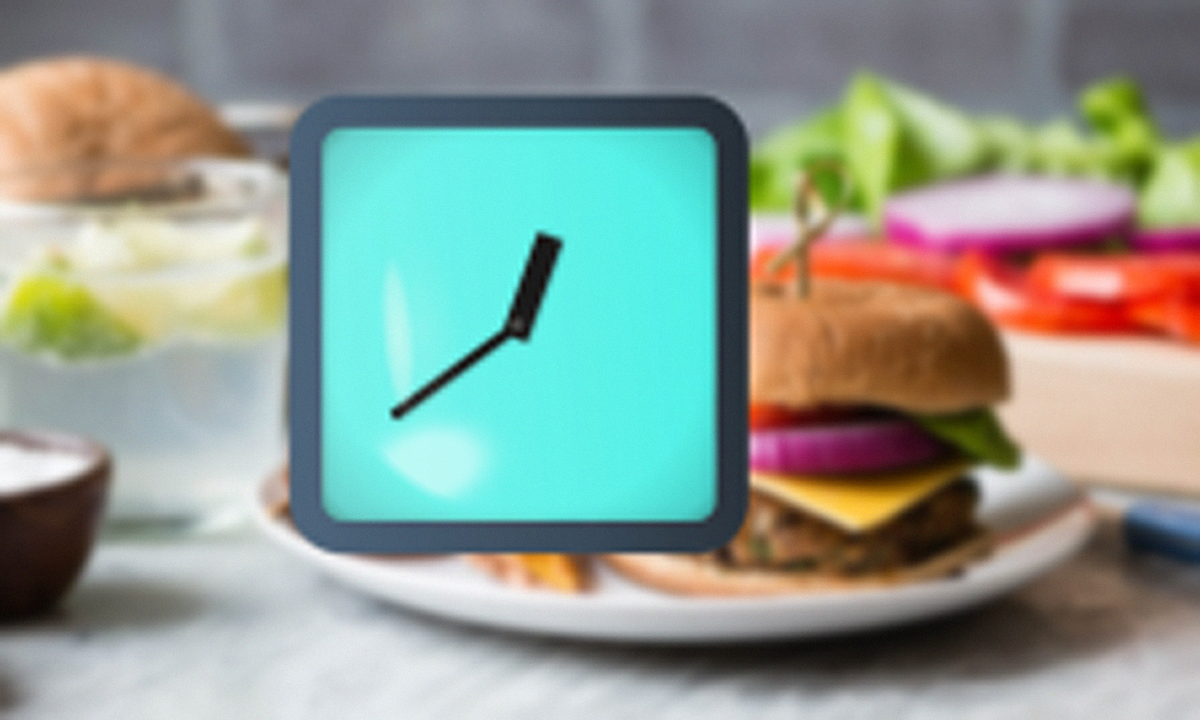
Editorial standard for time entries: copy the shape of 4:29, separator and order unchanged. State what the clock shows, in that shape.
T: 12:39
